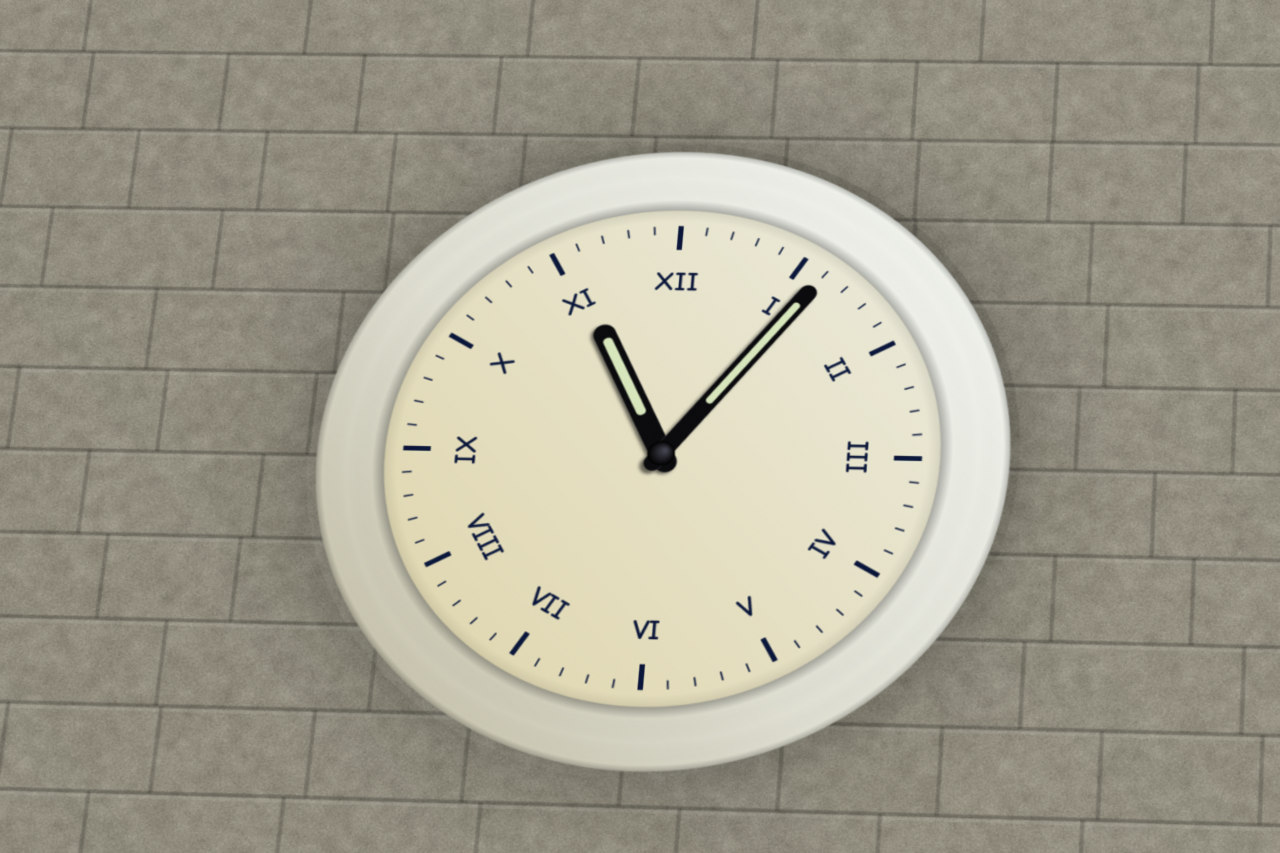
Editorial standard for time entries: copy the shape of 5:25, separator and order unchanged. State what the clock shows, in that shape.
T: 11:06
